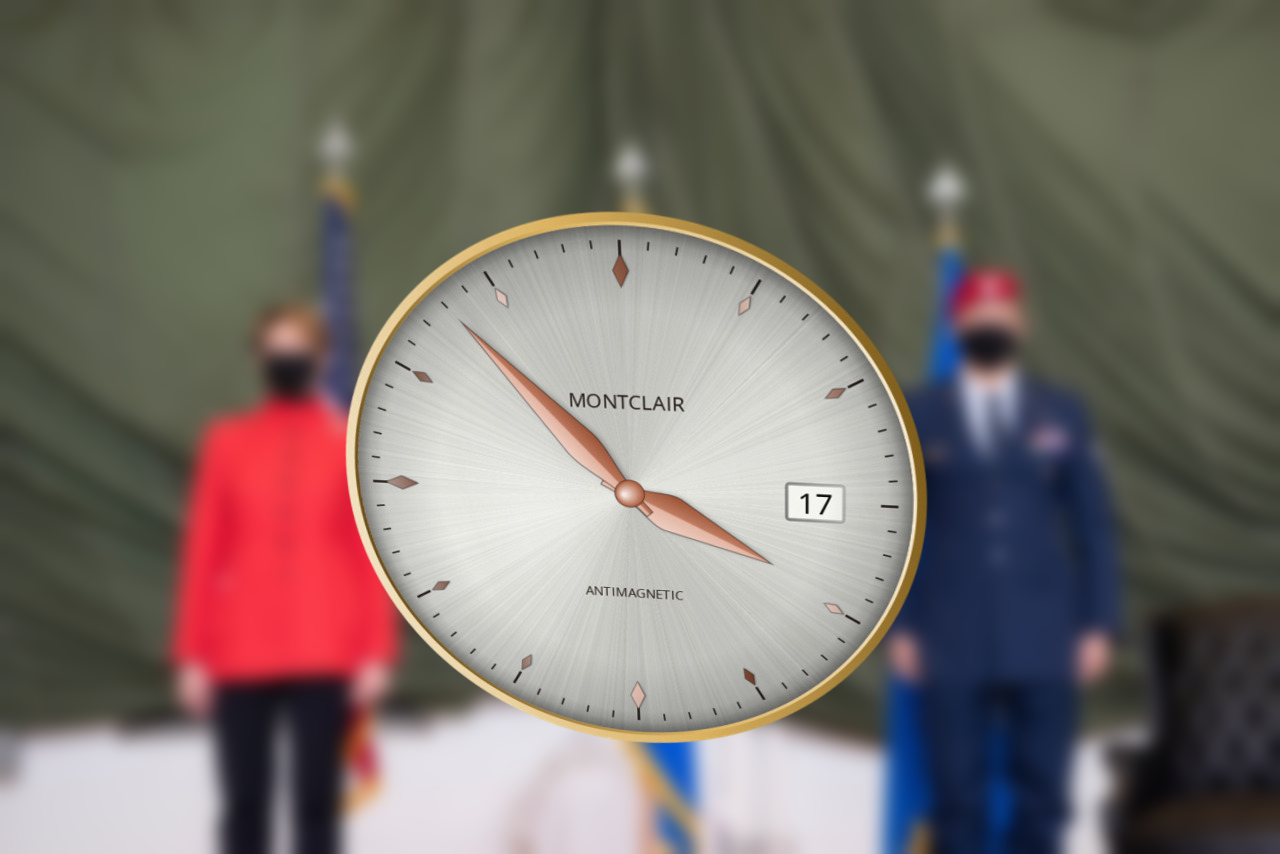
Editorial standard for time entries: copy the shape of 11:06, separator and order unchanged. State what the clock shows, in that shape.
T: 3:53
